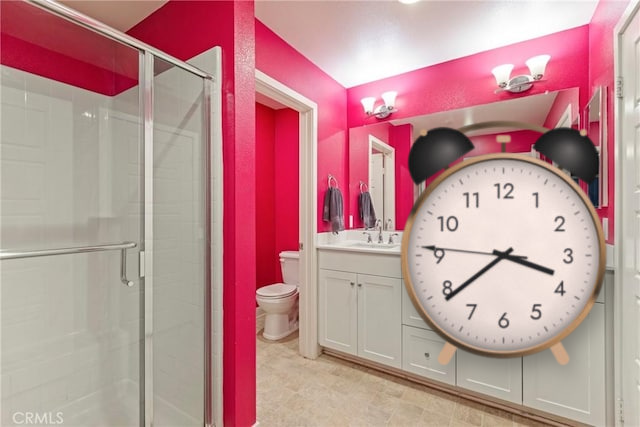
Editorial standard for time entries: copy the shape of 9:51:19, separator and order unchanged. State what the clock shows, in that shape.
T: 3:38:46
